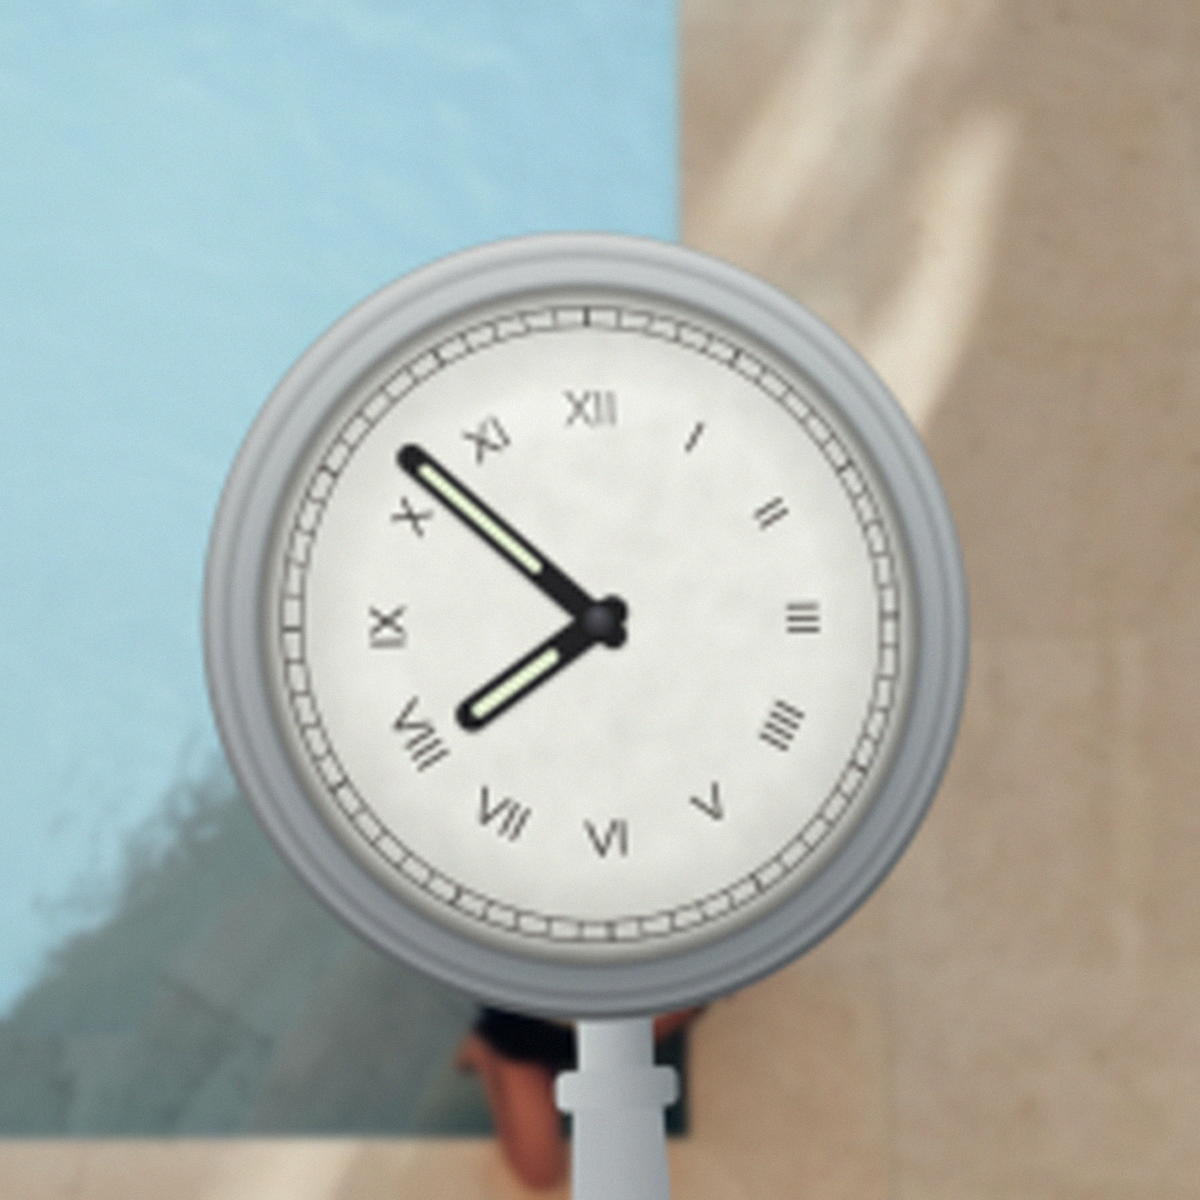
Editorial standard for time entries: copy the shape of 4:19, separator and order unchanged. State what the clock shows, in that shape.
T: 7:52
